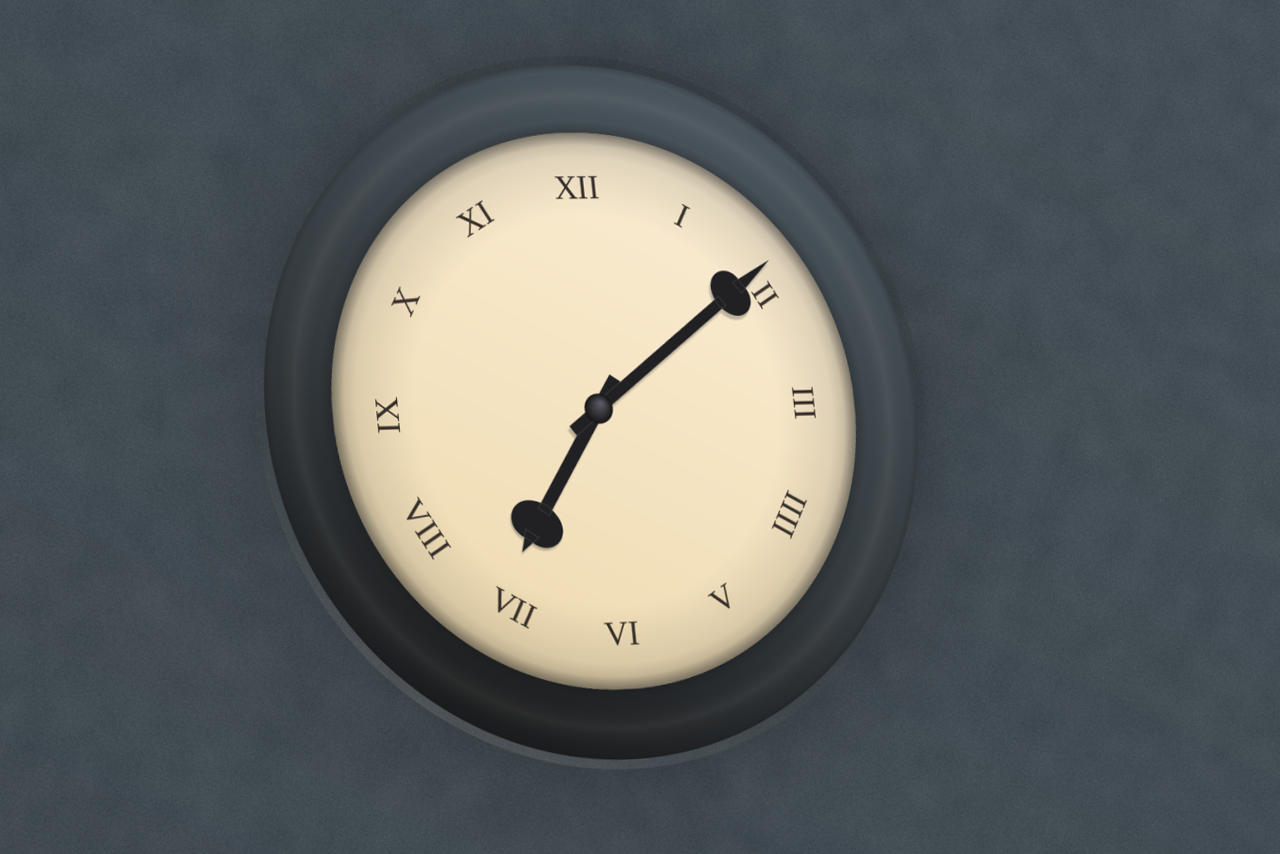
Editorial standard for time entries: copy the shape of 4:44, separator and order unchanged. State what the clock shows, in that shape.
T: 7:09
